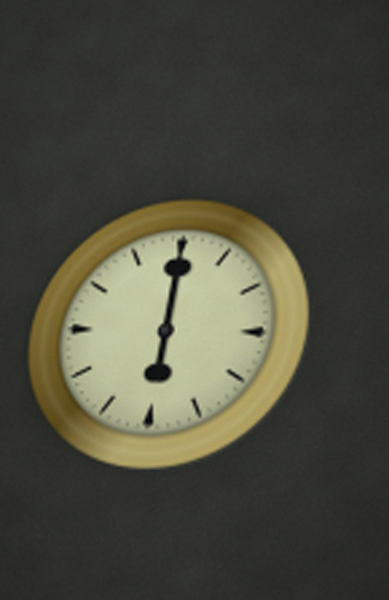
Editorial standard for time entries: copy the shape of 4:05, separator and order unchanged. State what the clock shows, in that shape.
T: 6:00
